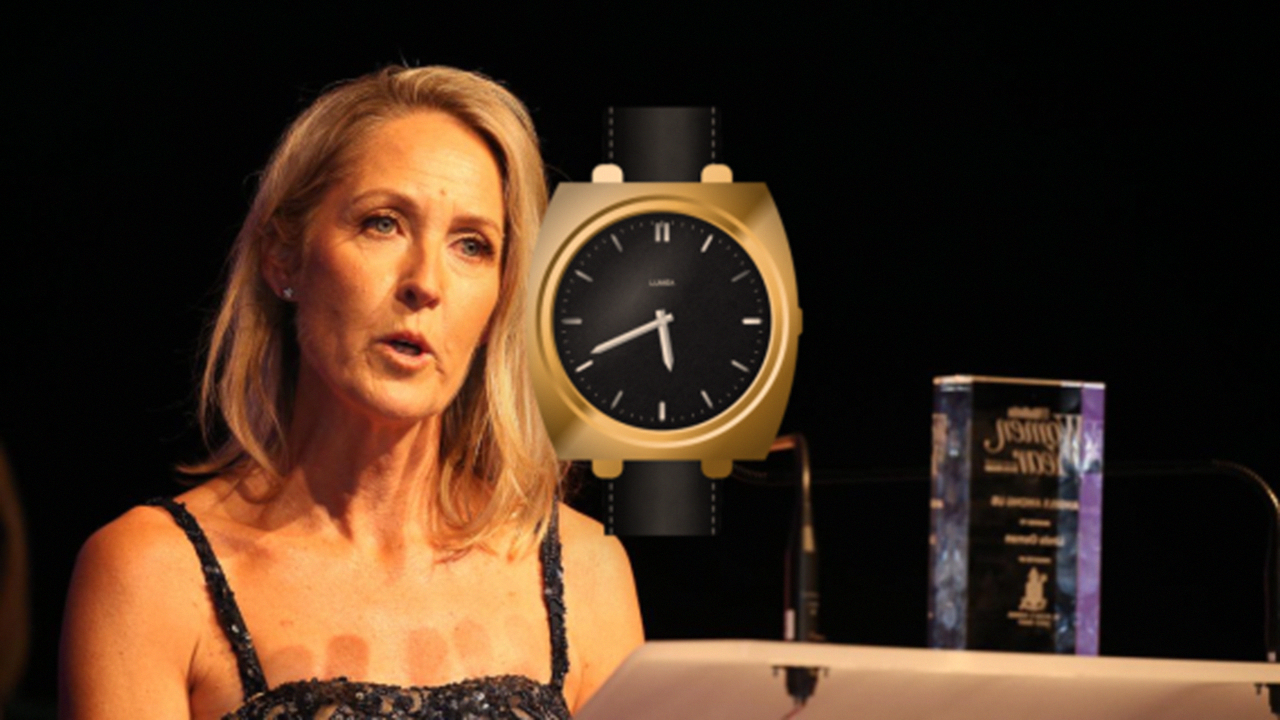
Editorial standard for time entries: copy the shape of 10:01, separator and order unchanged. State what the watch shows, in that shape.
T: 5:41
